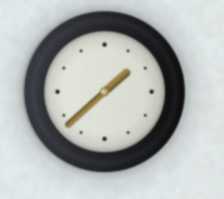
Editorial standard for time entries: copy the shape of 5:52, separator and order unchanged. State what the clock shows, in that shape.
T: 1:38
